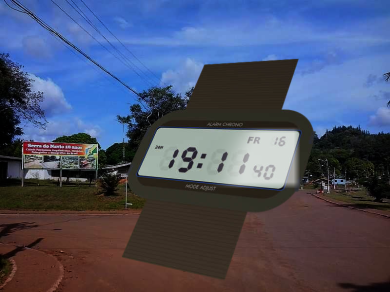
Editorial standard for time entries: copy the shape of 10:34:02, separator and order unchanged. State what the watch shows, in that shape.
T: 19:11:40
